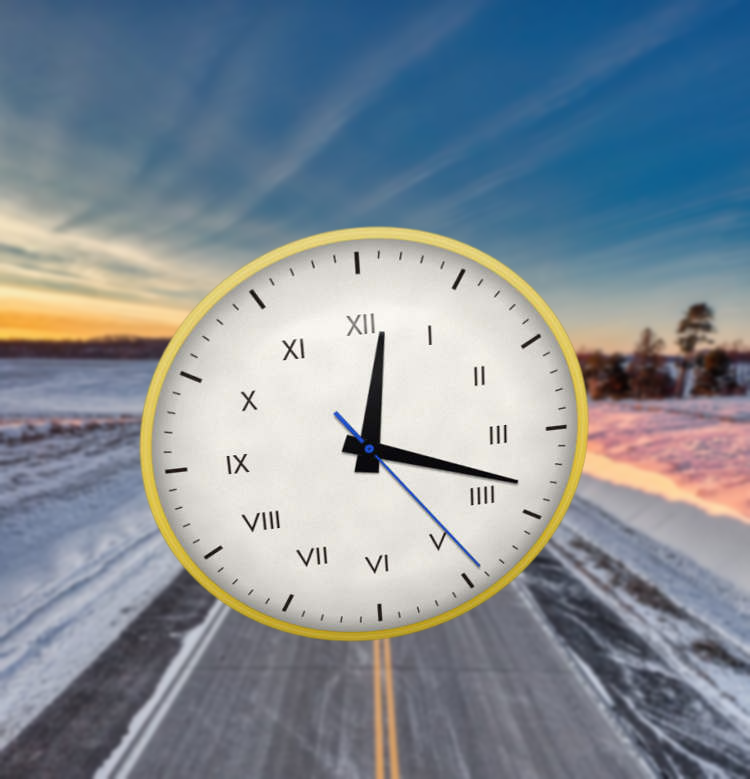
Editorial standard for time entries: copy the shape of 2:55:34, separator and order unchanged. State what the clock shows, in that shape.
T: 12:18:24
